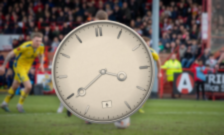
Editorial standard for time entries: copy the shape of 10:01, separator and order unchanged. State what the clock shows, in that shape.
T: 3:39
